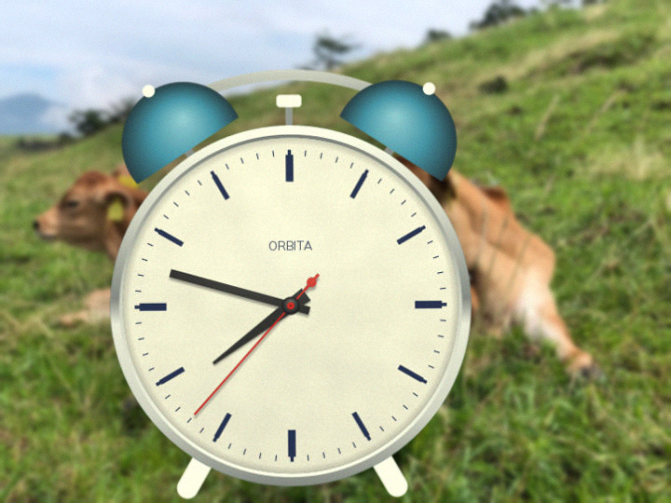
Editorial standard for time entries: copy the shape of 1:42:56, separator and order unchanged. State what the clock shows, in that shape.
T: 7:47:37
